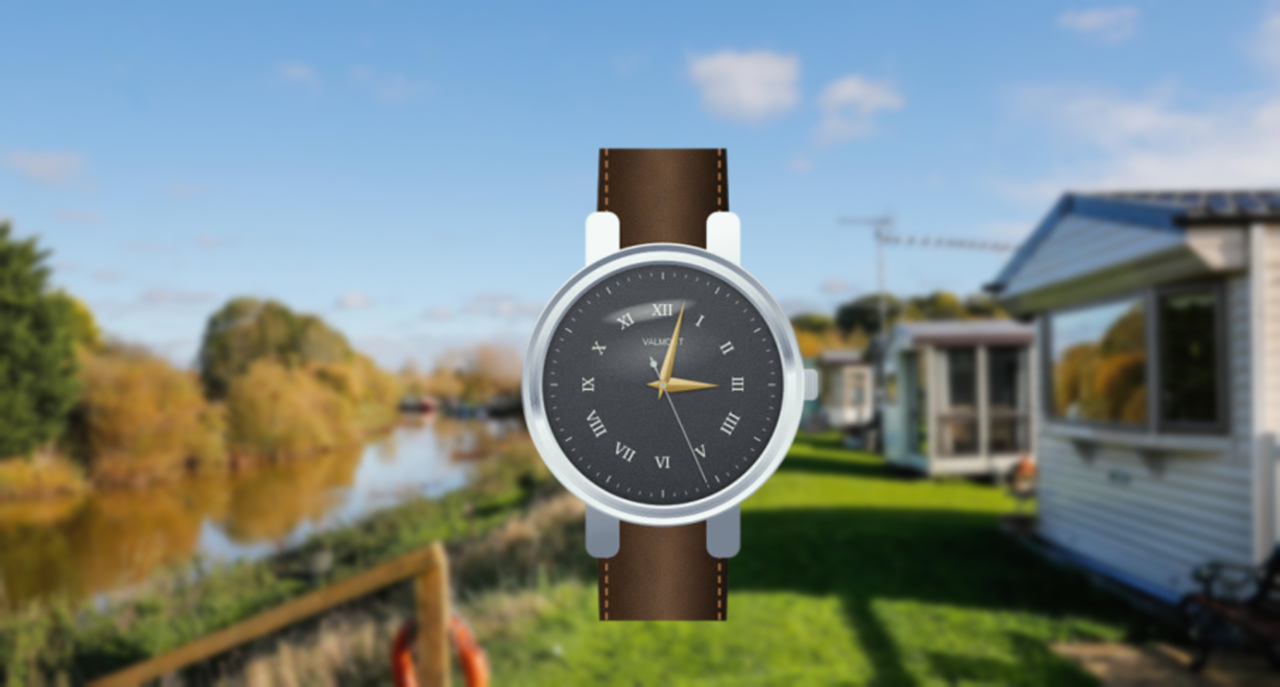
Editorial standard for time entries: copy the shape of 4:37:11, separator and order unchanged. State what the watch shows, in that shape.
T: 3:02:26
